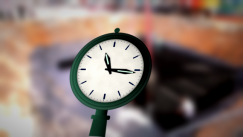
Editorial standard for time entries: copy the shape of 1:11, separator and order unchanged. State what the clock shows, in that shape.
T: 11:16
